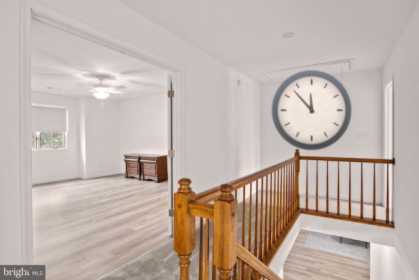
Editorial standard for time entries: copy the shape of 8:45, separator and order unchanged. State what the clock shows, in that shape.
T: 11:53
